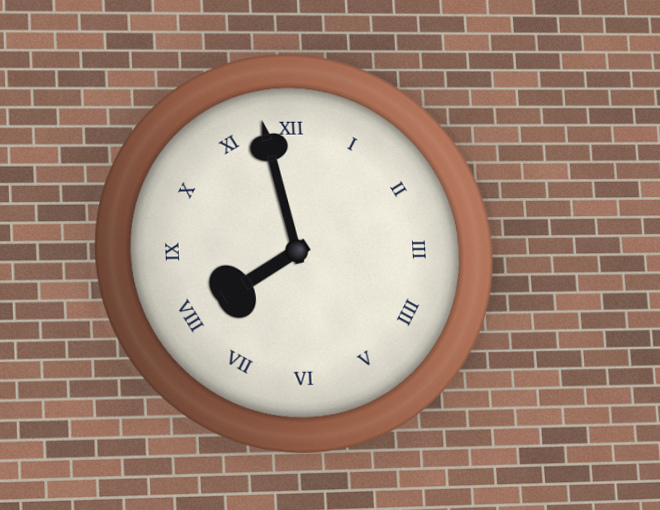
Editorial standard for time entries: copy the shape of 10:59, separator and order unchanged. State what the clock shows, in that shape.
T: 7:58
